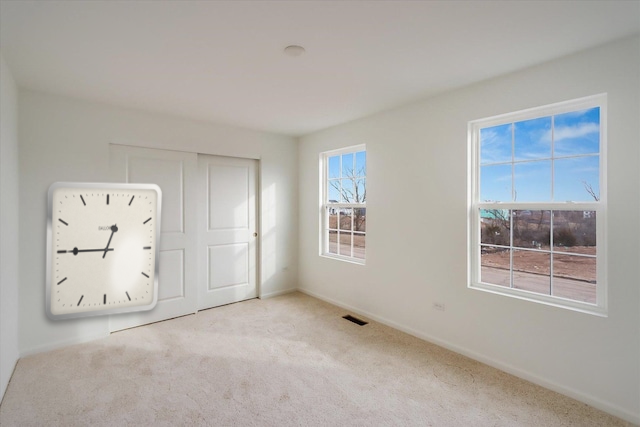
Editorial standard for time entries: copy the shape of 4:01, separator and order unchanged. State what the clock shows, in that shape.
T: 12:45
